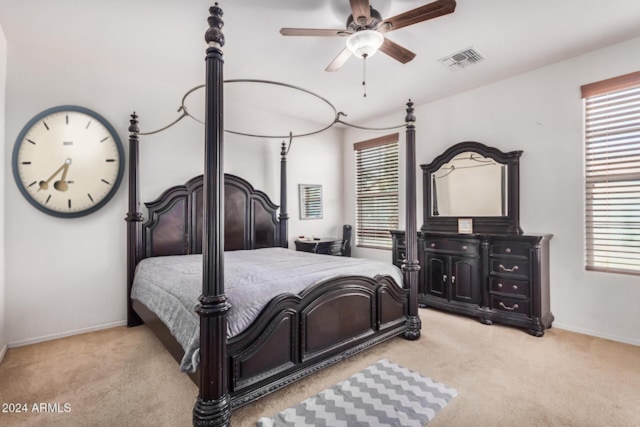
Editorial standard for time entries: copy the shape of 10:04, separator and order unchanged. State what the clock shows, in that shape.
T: 6:38
